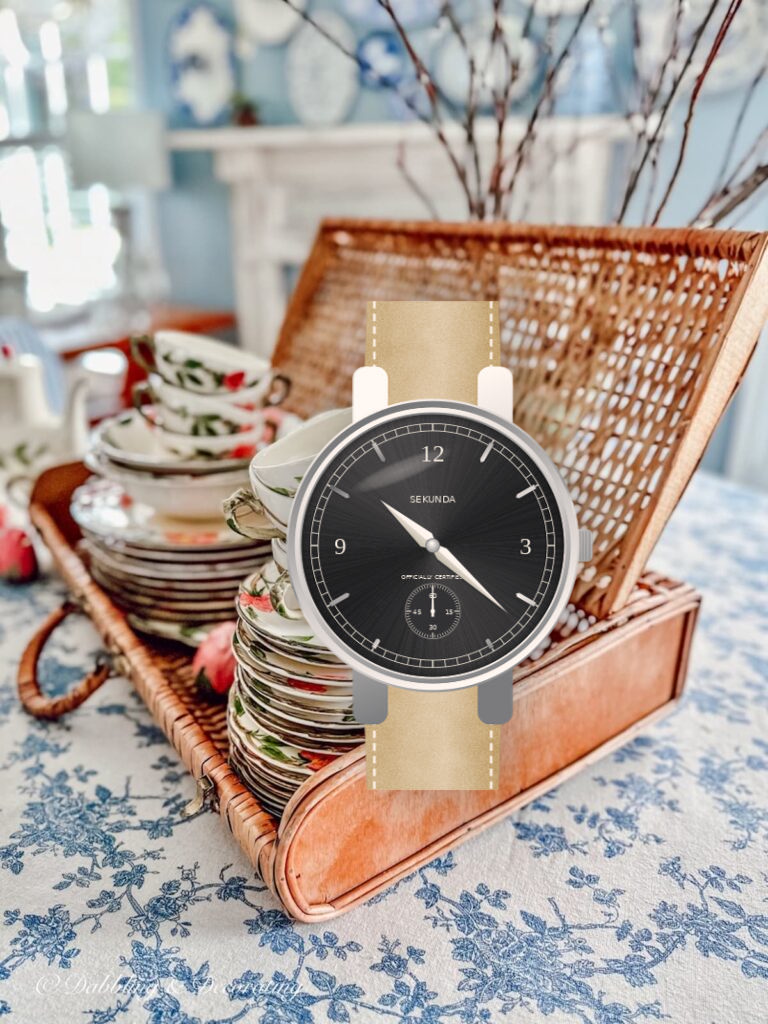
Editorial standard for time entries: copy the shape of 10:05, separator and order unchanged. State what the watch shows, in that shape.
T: 10:22
